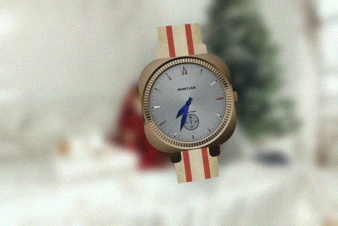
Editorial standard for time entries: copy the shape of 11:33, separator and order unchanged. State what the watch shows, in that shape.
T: 7:34
